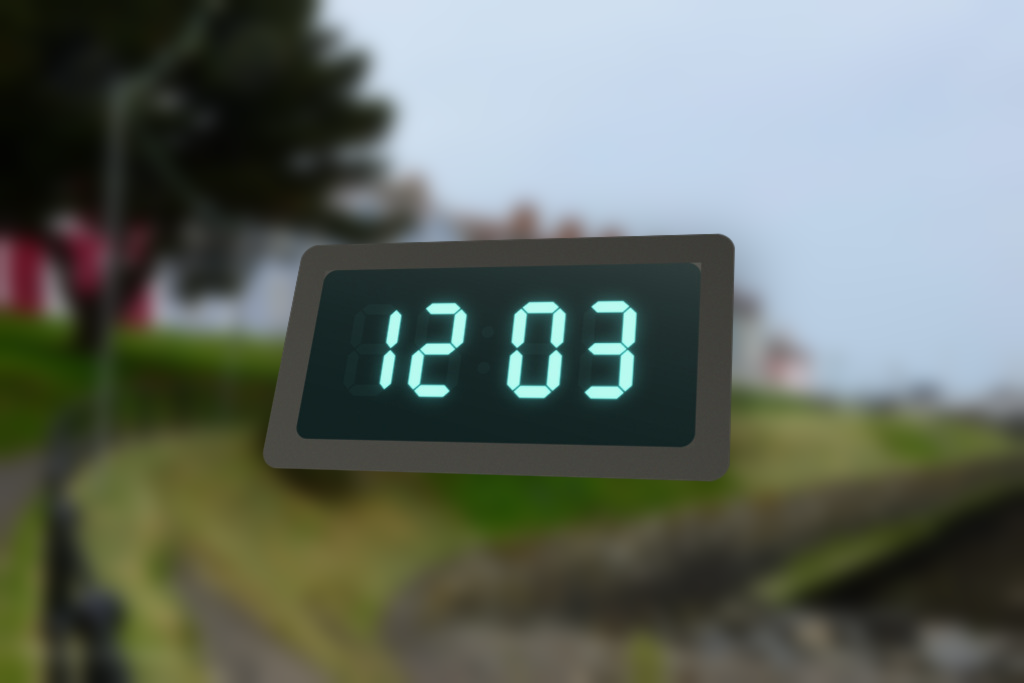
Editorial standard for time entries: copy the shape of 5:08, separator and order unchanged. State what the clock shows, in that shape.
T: 12:03
